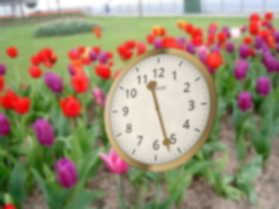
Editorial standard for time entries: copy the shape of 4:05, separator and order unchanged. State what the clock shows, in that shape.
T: 11:27
